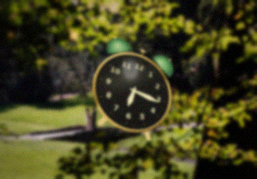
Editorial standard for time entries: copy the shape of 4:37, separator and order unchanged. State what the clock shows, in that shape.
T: 6:16
